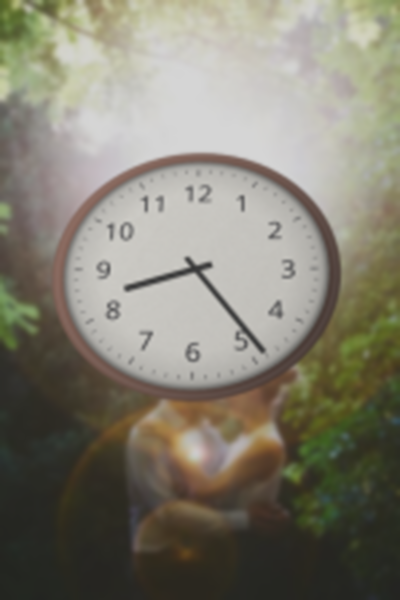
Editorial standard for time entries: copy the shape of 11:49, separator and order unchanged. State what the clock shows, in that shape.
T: 8:24
